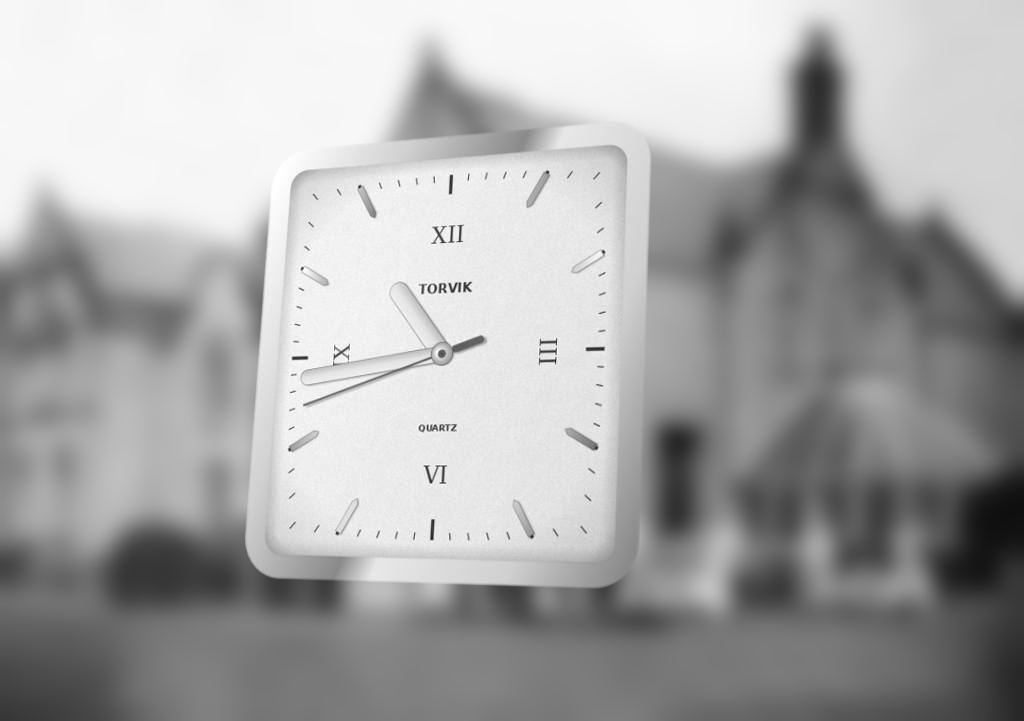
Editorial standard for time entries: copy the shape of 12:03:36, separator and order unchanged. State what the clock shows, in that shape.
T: 10:43:42
